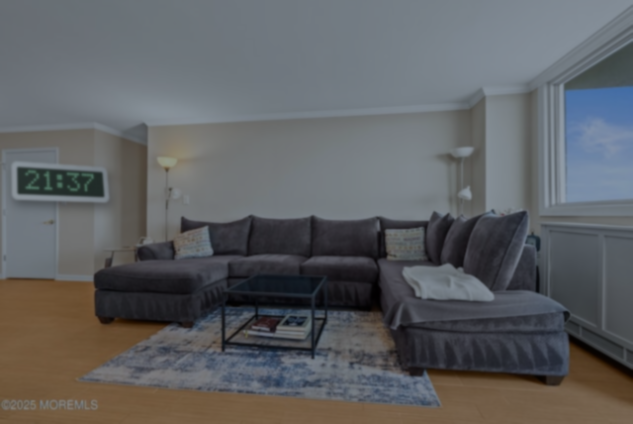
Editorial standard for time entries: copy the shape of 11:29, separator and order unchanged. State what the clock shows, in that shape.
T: 21:37
